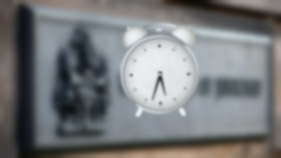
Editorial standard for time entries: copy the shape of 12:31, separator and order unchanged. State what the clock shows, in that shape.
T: 5:33
